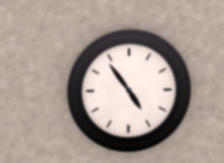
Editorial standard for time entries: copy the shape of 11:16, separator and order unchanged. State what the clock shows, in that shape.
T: 4:54
